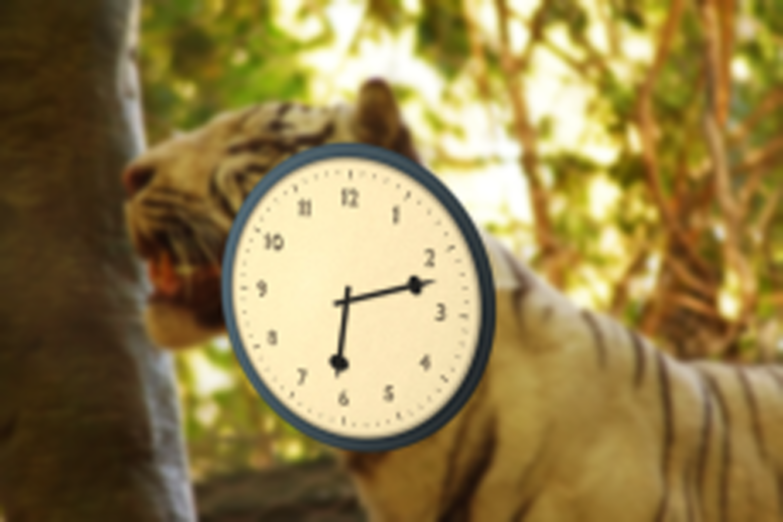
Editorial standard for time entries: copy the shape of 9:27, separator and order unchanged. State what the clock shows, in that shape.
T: 6:12
